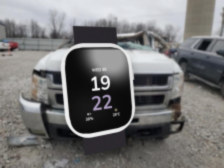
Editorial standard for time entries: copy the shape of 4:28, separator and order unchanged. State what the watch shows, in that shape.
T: 19:22
